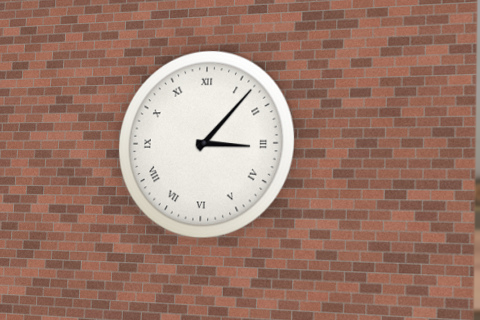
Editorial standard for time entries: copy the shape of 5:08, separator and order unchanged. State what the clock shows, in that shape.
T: 3:07
